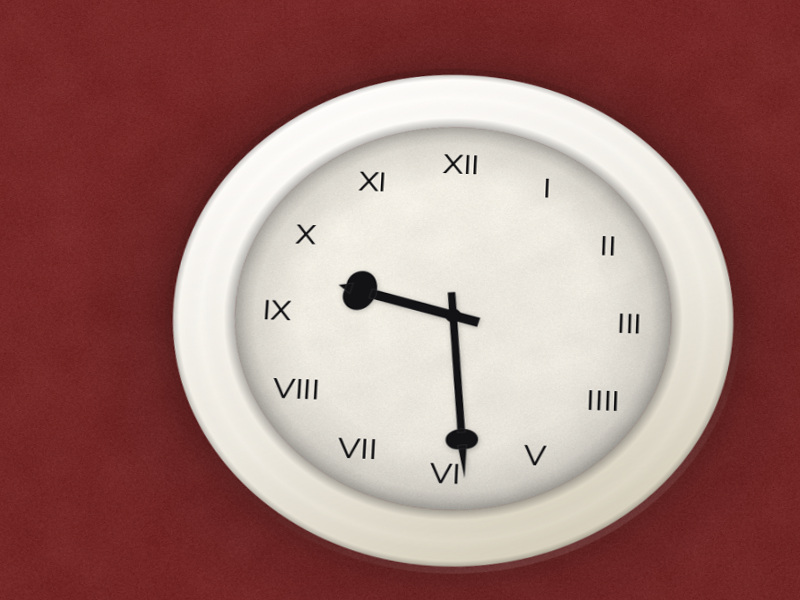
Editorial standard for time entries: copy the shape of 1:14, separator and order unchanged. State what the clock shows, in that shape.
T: 9:29
